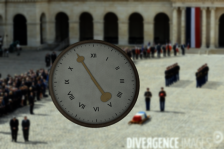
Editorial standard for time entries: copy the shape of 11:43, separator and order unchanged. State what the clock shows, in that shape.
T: 4:55
